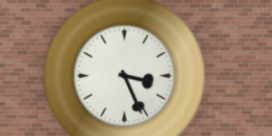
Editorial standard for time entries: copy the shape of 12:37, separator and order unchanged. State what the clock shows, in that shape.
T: 3:26
